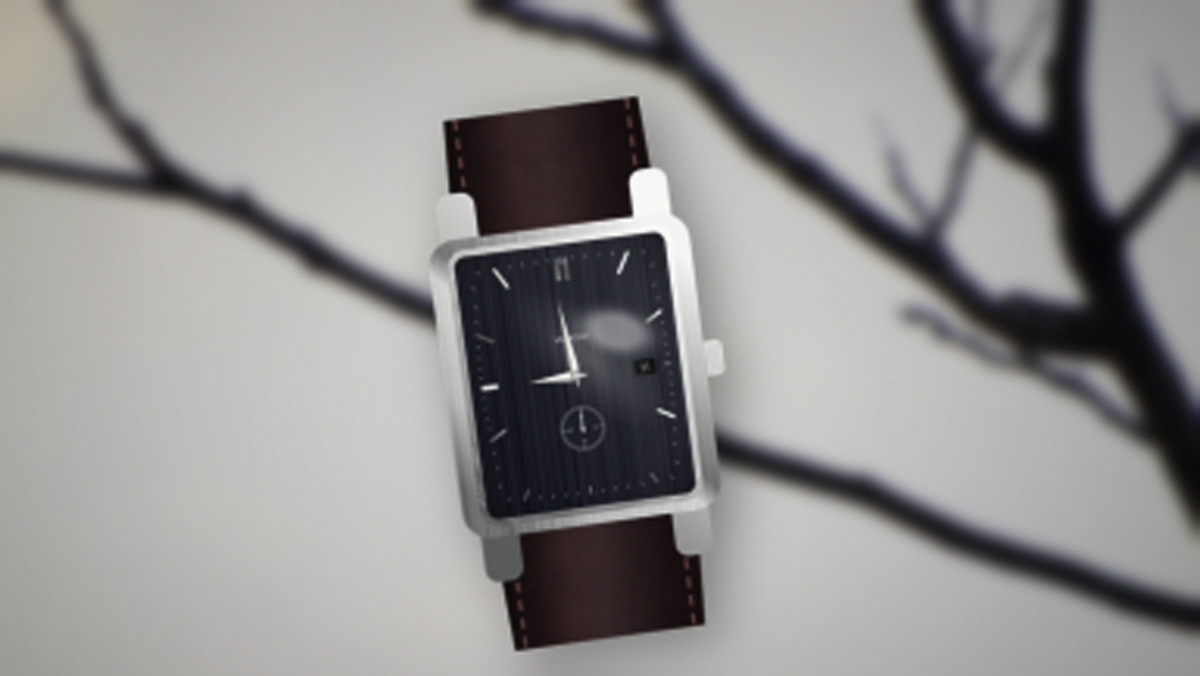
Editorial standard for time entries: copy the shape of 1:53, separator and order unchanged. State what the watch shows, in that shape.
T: 8:59
